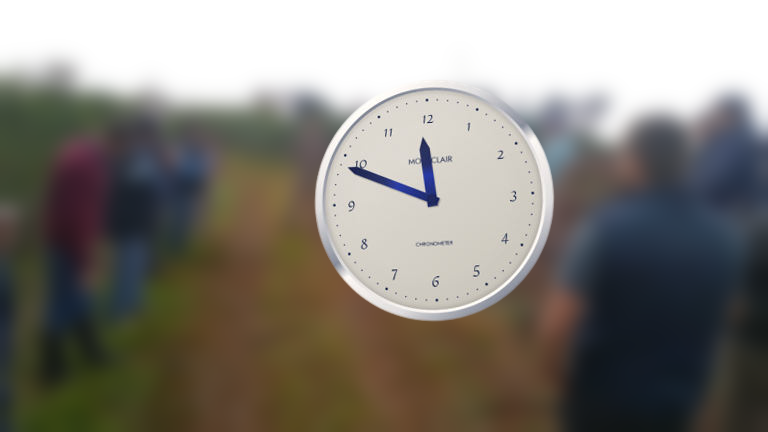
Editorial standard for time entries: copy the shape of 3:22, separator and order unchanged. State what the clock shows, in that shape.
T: 11:49
